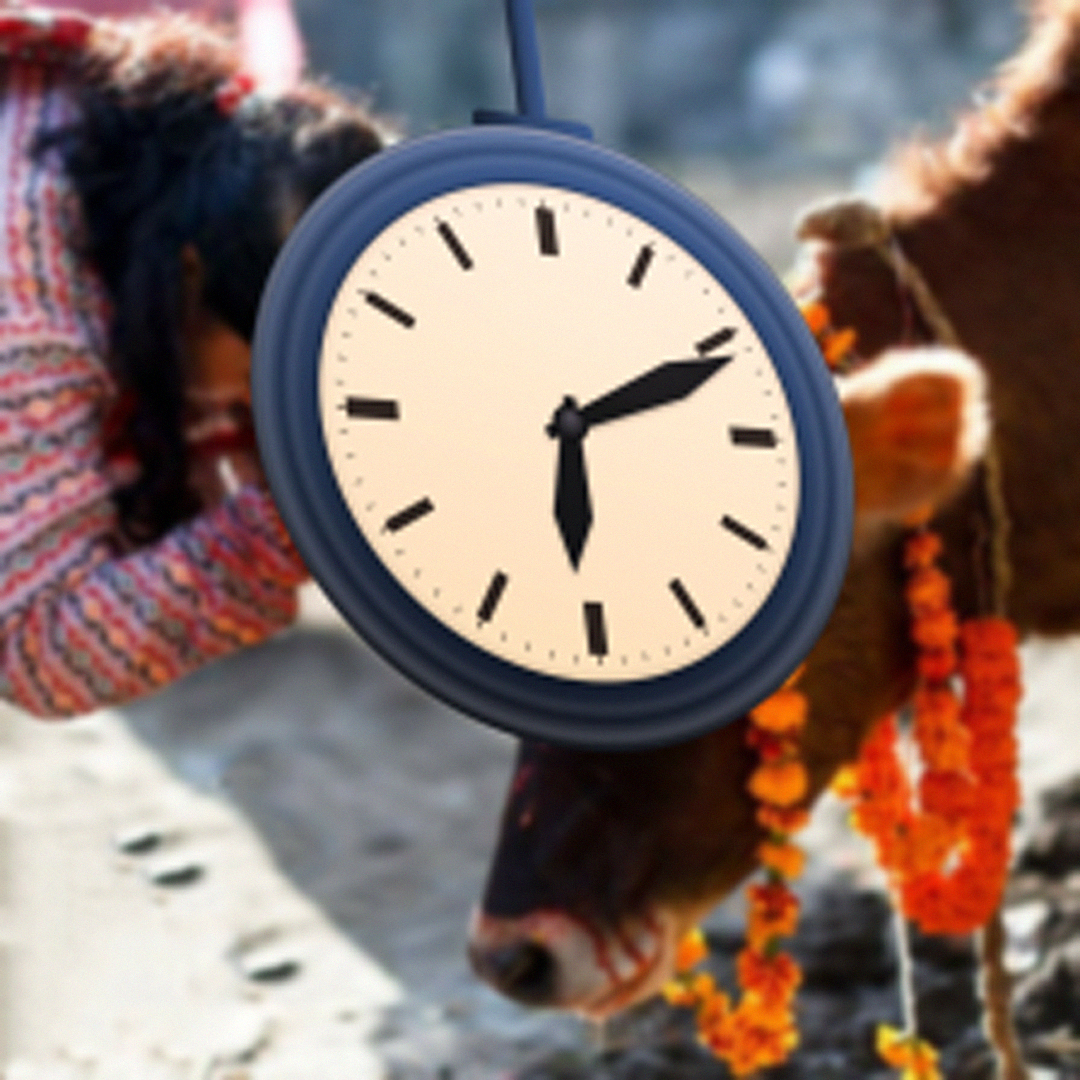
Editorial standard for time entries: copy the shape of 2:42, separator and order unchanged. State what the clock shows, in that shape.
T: 6:11
